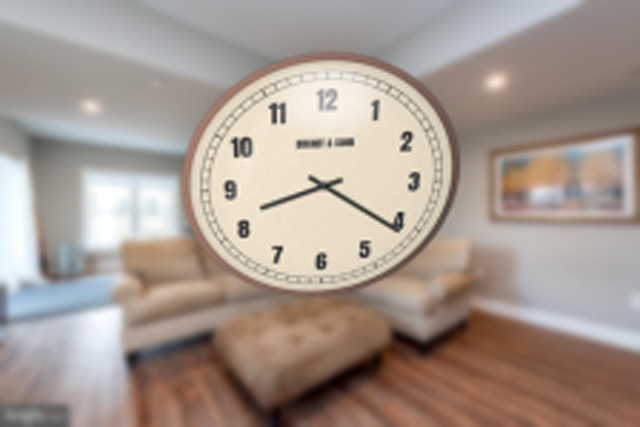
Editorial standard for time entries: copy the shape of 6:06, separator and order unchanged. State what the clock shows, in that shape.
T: 8:21
